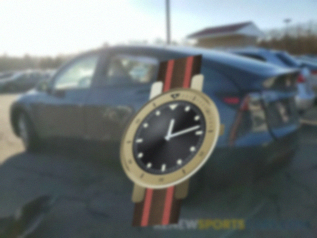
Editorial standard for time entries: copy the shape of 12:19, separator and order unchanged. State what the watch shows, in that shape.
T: 12:13
